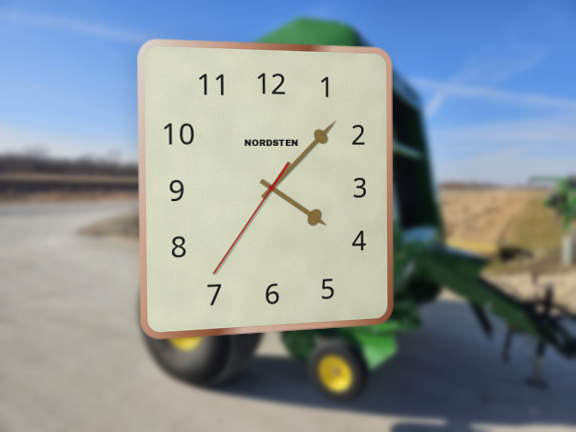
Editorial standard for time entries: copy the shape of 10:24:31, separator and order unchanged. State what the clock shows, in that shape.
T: 4:07:36
